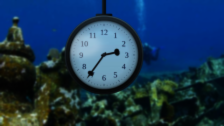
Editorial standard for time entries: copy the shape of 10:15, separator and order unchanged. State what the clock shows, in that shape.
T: 2:36
